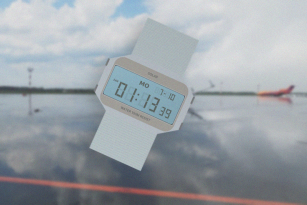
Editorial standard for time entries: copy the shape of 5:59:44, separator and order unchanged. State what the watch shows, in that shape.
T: 1:13:39
